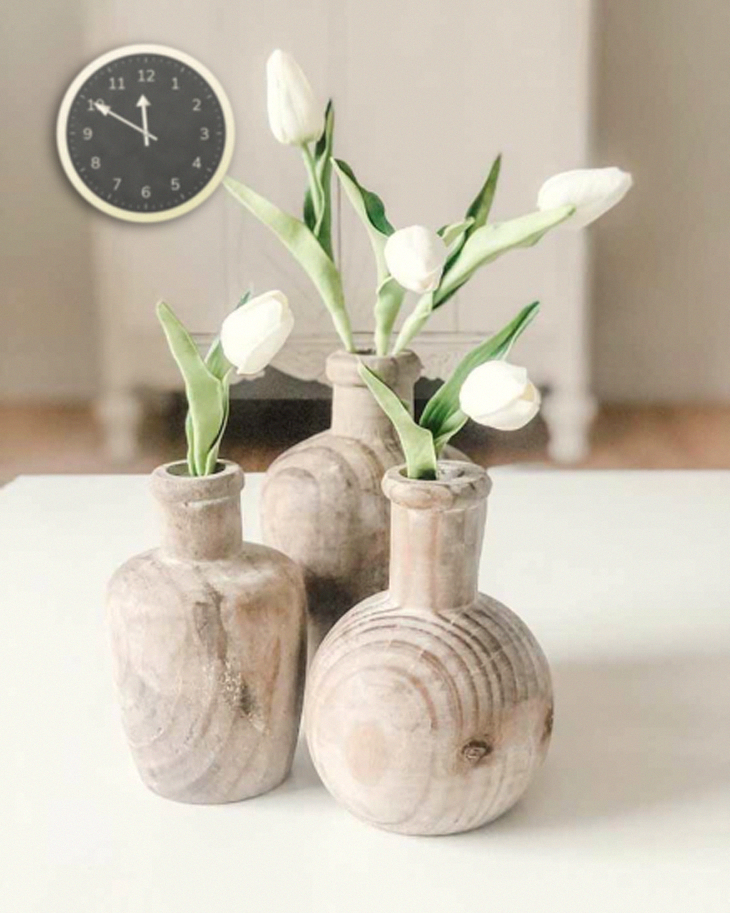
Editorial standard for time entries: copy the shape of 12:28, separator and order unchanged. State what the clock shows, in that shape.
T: 11:50
